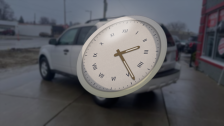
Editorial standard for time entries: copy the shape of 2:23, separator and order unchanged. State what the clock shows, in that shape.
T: 2:24
